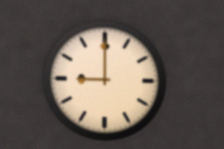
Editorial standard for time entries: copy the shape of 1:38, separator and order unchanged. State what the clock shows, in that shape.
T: 9:00
